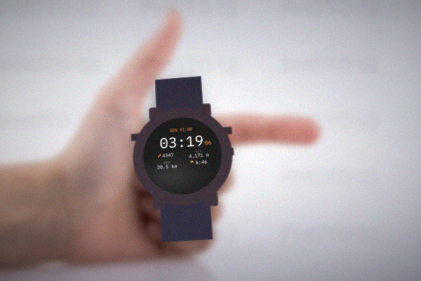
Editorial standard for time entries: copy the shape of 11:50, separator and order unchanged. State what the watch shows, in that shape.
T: 3:19
